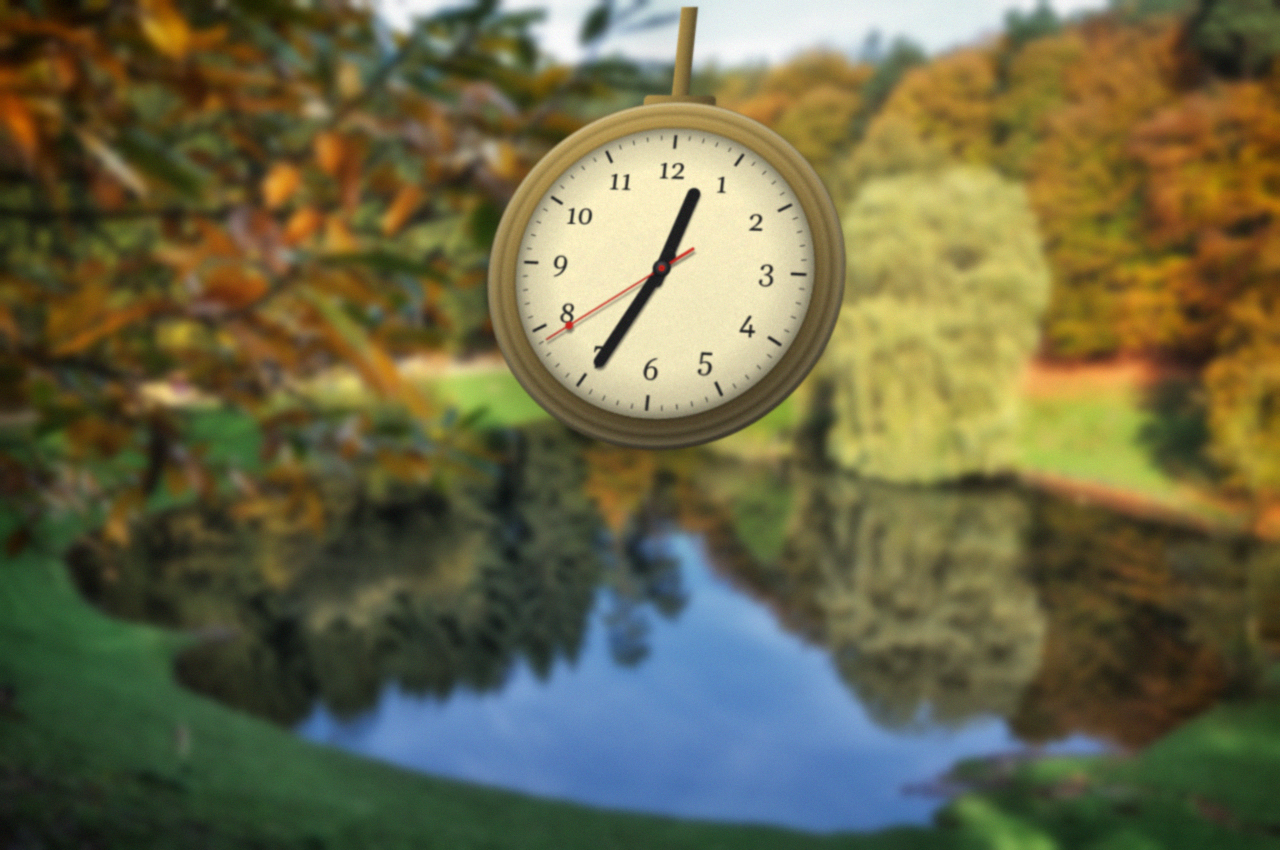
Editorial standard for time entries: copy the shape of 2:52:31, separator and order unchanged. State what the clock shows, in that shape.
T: 12:34:39
